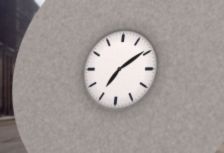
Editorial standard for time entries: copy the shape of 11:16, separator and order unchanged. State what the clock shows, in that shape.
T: 7:09
